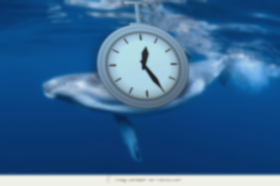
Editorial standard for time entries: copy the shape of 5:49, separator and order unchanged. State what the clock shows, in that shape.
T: 12:25
